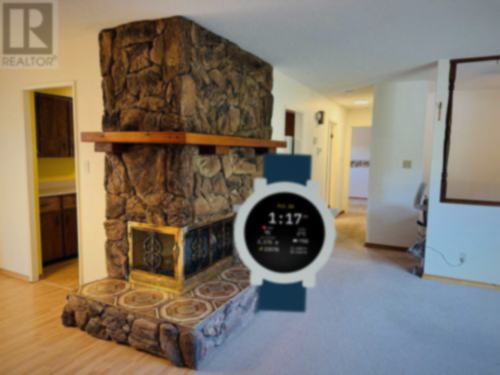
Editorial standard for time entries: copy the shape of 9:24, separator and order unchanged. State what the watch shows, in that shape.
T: 1:17
